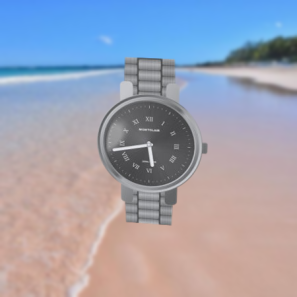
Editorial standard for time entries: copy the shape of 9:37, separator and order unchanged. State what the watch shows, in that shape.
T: 5:43
